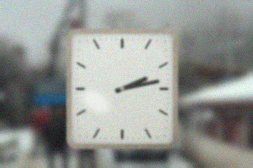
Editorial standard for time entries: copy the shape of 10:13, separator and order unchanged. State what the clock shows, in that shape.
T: 2:13
